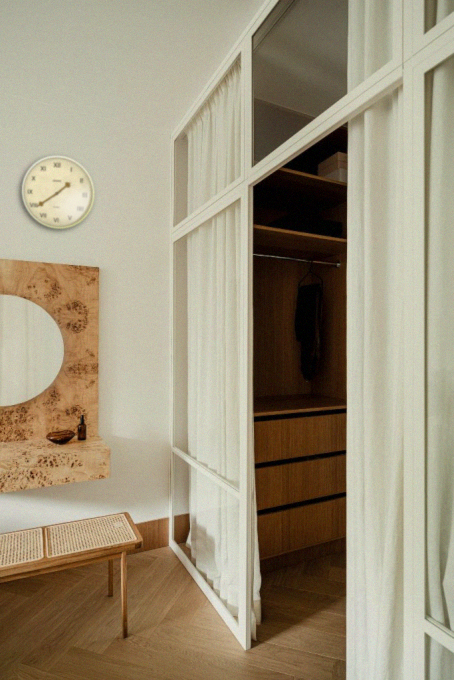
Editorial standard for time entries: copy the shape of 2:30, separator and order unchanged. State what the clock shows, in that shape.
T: 1:39
